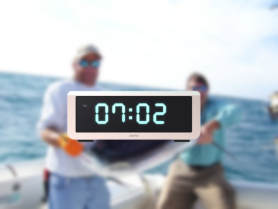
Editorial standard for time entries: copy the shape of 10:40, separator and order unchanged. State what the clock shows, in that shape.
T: 7:02
